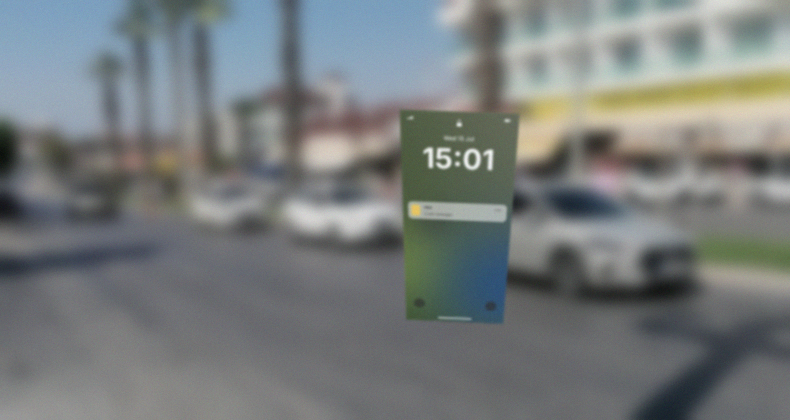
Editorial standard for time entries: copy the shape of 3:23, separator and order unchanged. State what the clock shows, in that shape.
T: 15:01
